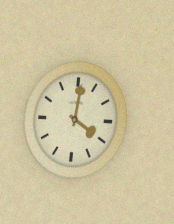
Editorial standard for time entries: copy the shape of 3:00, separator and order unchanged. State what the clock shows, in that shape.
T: 4:01
